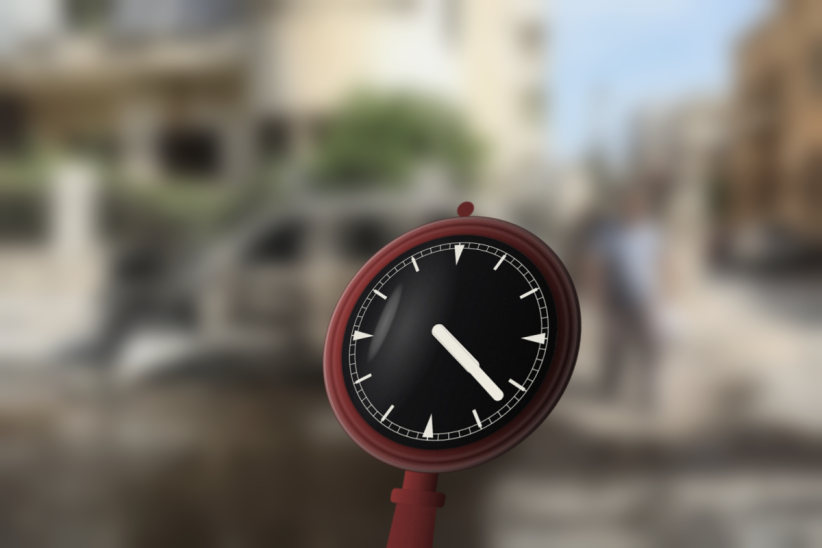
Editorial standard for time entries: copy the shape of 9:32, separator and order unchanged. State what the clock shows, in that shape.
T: 4:22
